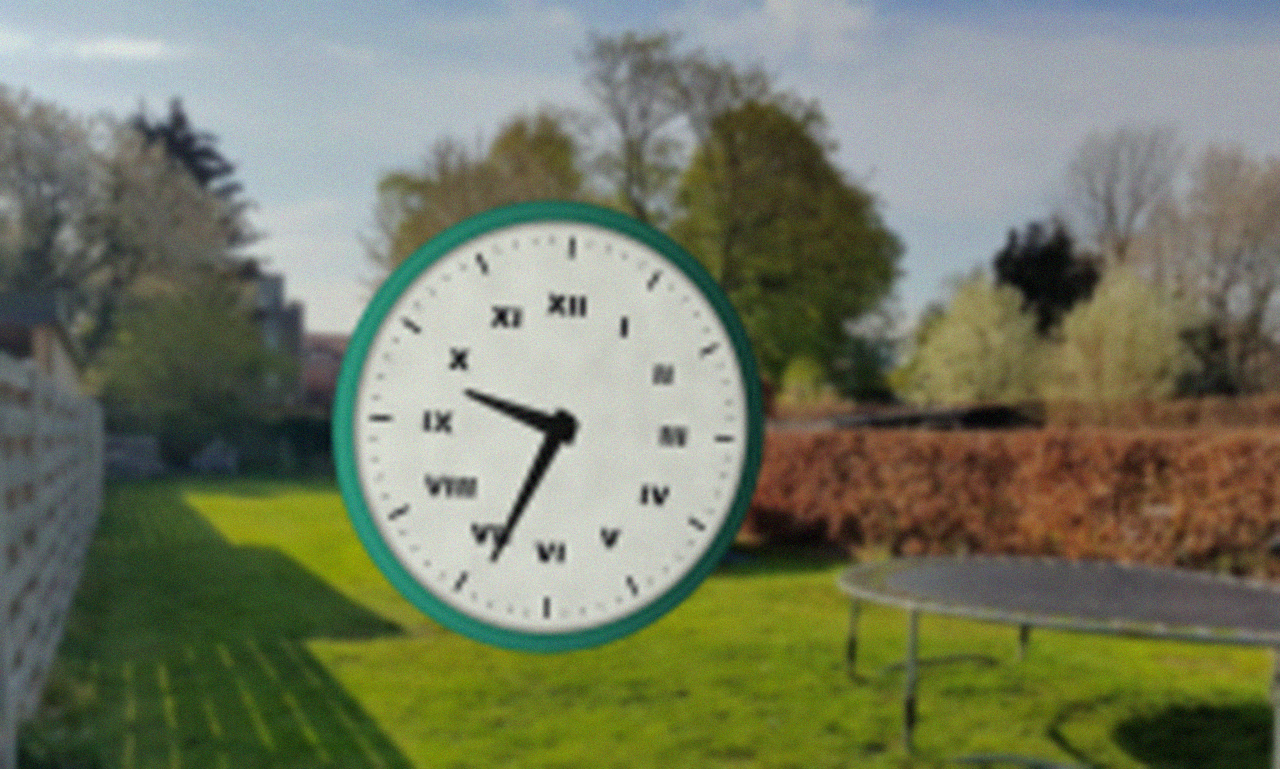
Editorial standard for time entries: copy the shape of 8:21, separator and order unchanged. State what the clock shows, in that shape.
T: 9:34
